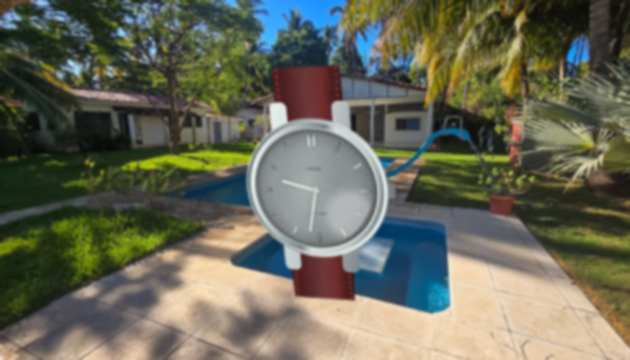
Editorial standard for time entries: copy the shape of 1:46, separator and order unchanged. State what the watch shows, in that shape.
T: 9:32
